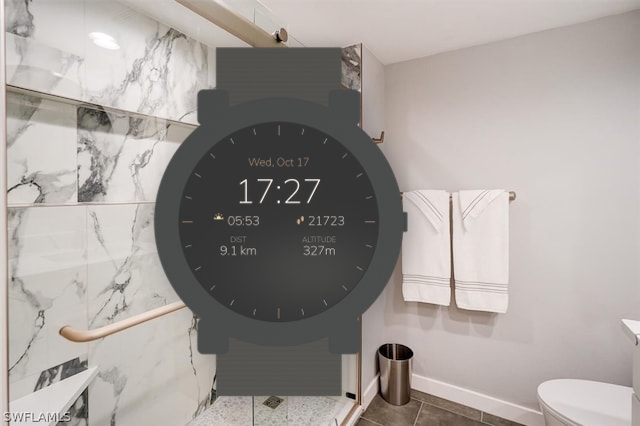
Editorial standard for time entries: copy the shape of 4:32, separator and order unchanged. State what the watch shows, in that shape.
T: 17:27
